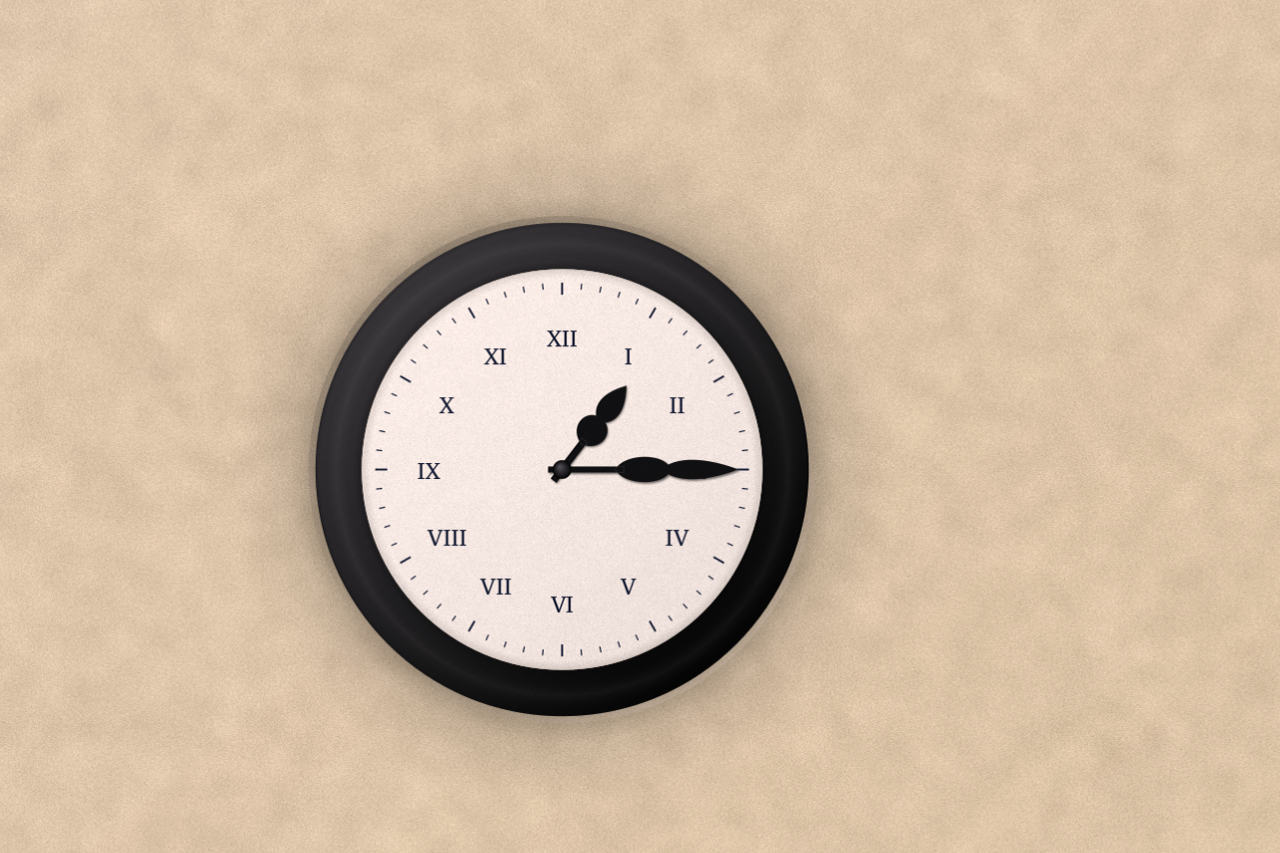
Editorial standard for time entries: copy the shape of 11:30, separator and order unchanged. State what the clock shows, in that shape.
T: 1:15
